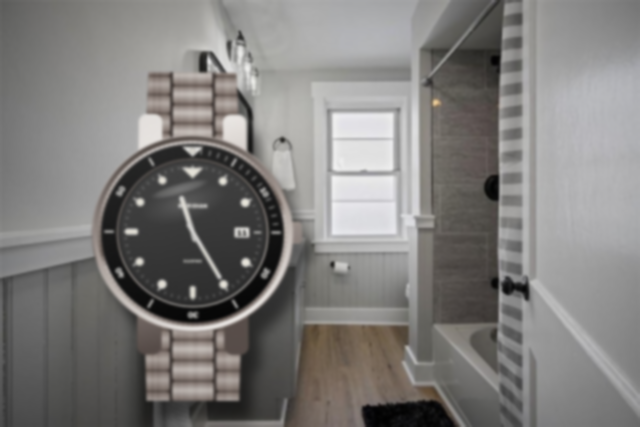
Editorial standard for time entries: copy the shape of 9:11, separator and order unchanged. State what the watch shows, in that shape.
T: 11:25
